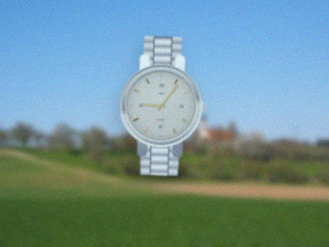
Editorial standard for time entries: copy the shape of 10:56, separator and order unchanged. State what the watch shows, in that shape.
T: 9:06
